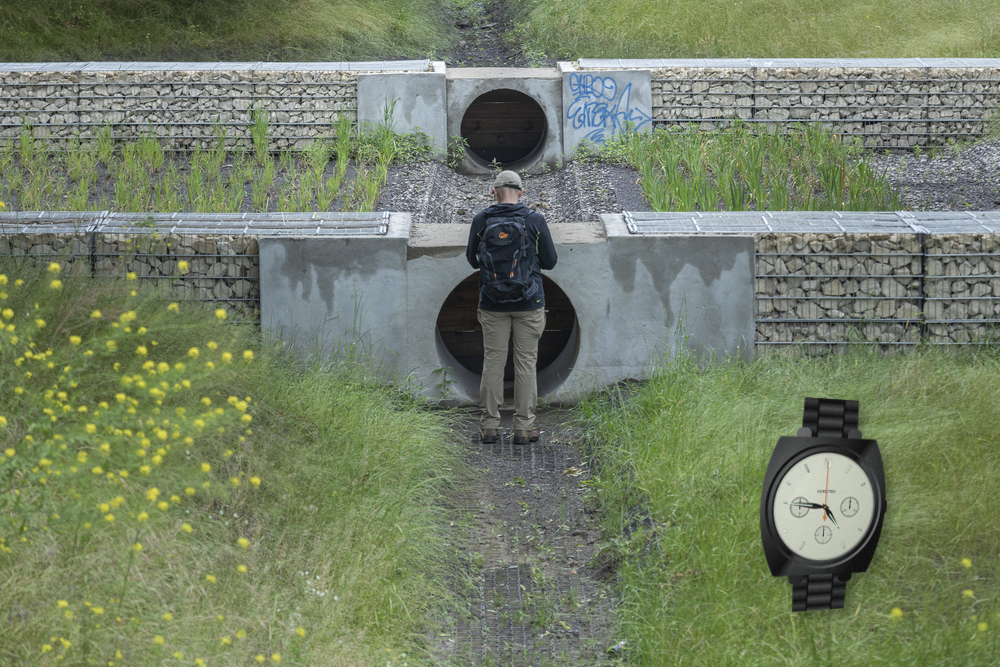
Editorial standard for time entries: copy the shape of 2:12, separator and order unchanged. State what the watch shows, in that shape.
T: 4:46
